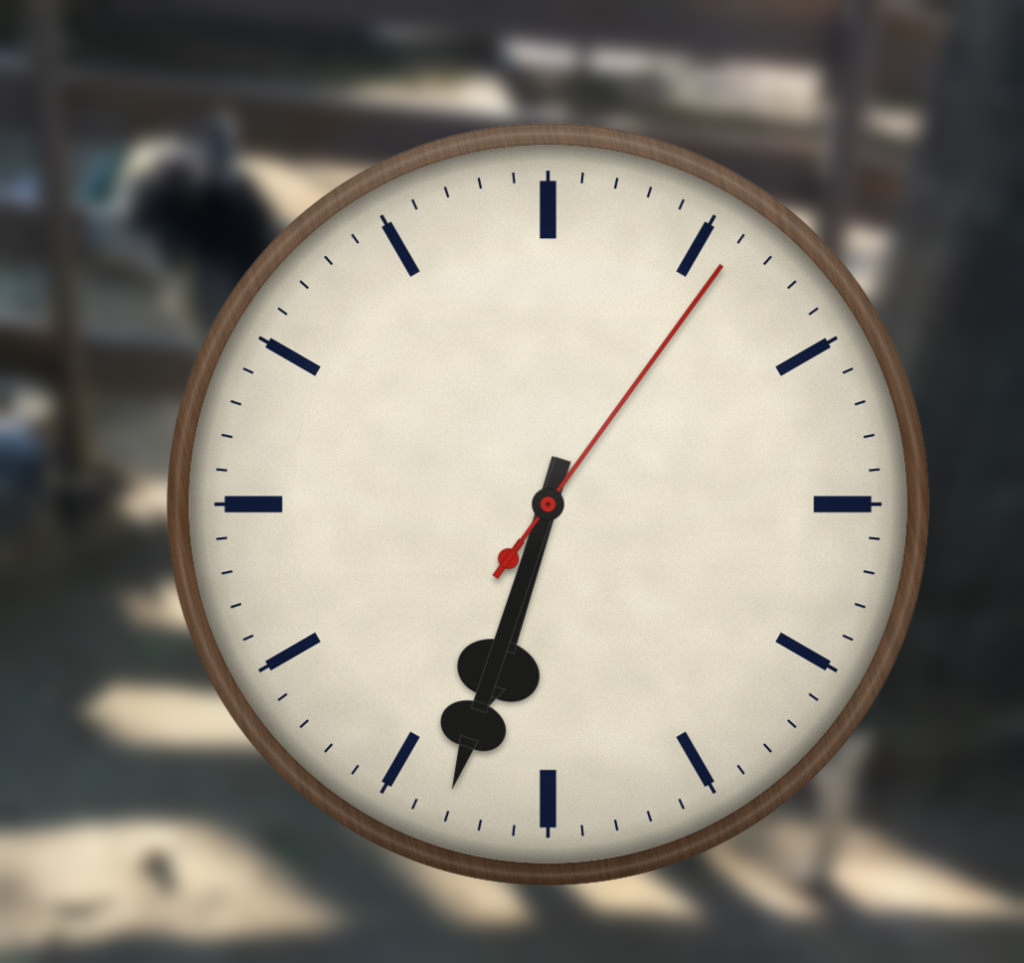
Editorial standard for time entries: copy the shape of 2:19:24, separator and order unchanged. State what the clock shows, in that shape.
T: 6:33:06
